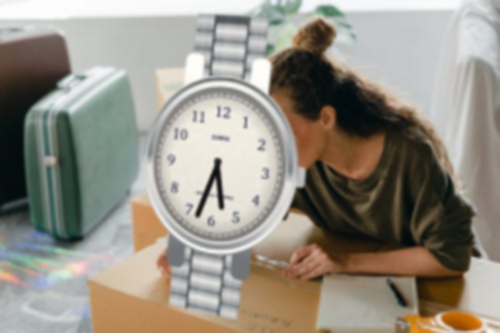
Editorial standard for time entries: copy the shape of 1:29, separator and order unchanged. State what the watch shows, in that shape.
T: 5:33
